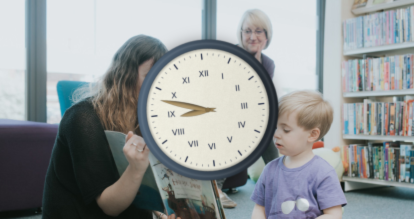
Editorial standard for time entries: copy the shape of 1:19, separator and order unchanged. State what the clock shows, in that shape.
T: 8:48
